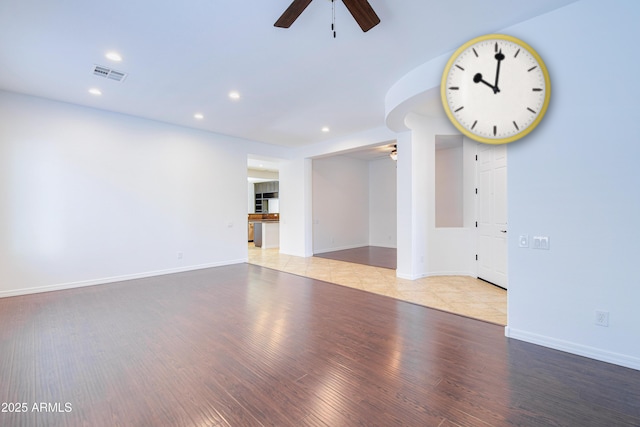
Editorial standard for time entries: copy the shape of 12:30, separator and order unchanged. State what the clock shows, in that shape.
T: 10:01
